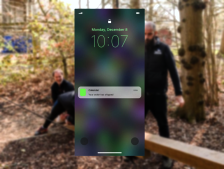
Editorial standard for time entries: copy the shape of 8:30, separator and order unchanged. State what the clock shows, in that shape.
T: 10:07
